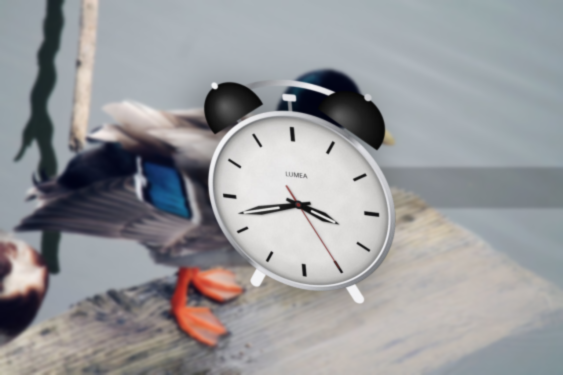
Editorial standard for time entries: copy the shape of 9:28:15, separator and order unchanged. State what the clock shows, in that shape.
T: 3:42:25
